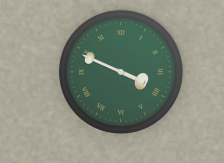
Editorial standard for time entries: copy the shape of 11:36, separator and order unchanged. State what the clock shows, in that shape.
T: 3:49
